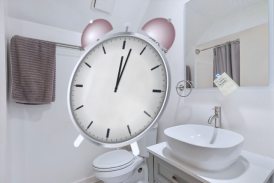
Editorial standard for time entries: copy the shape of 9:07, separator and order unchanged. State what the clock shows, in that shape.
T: 12:02
